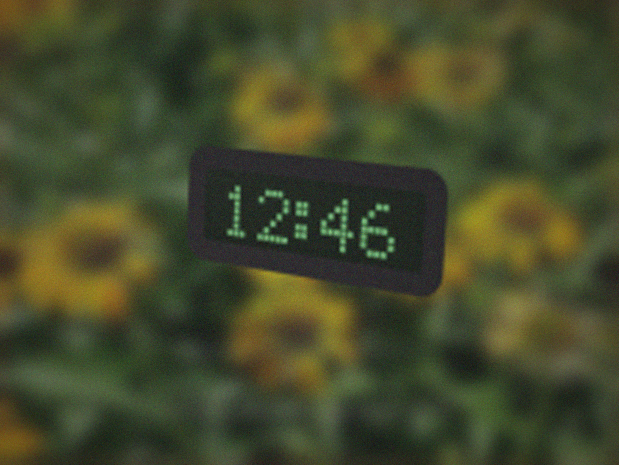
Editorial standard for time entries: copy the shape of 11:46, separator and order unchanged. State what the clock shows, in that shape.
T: 12:46
